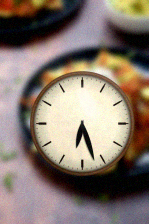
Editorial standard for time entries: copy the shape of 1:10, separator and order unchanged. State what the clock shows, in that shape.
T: 6:27
